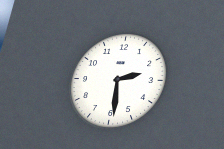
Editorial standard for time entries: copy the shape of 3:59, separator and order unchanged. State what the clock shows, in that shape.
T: 2:29
